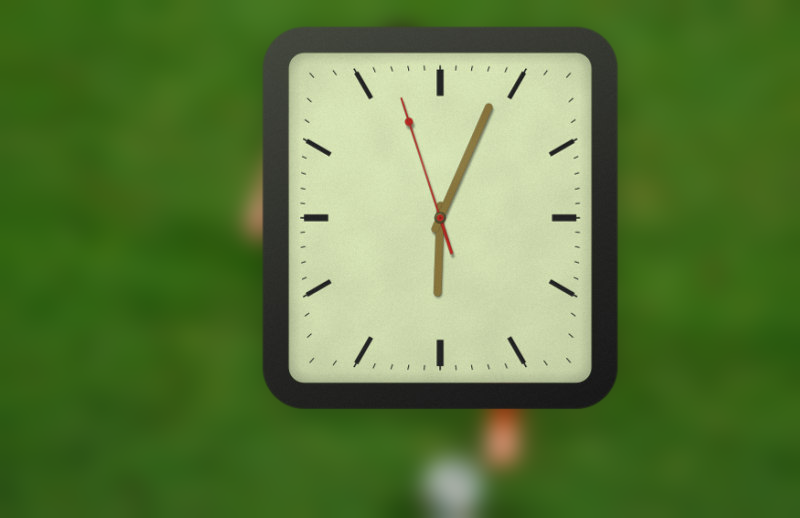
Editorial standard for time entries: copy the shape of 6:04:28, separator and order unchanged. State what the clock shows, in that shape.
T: 6:03:57
